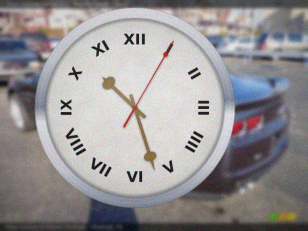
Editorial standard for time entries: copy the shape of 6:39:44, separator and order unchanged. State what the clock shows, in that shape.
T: 10:27:05
